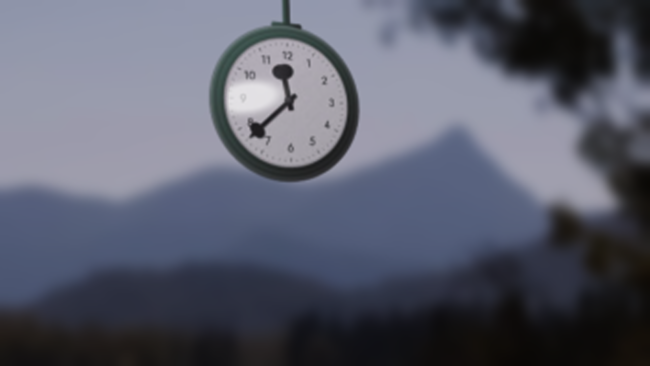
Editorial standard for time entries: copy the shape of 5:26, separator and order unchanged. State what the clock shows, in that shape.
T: 11:38
